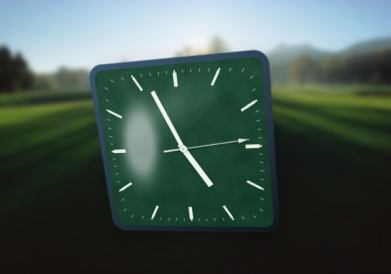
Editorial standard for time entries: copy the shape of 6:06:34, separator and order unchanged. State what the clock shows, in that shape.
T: 4:56:14
